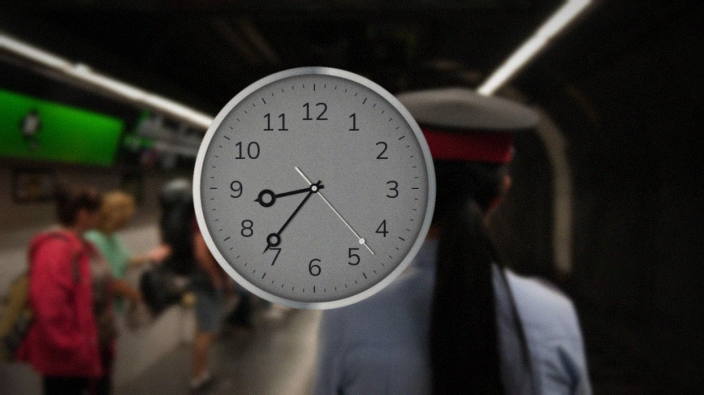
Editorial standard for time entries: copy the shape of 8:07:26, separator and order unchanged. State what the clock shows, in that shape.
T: 8:36:23
